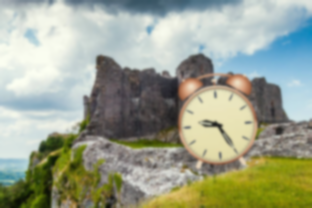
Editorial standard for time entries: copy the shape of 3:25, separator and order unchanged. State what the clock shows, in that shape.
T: 9:25
